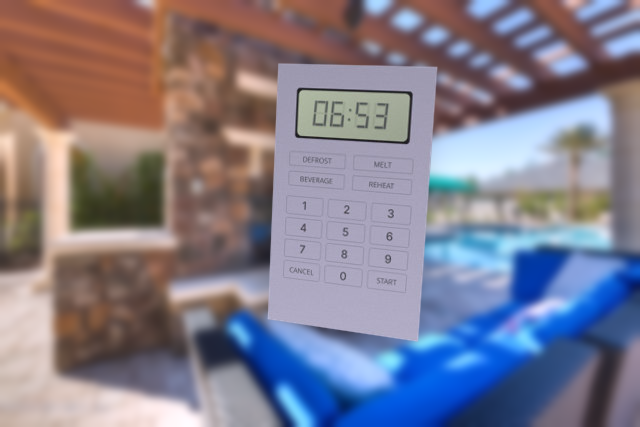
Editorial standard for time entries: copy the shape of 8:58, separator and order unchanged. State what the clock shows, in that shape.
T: 6:53
